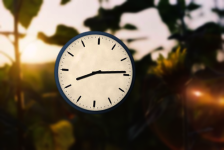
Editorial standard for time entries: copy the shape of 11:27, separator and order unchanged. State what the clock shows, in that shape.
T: 8:14
